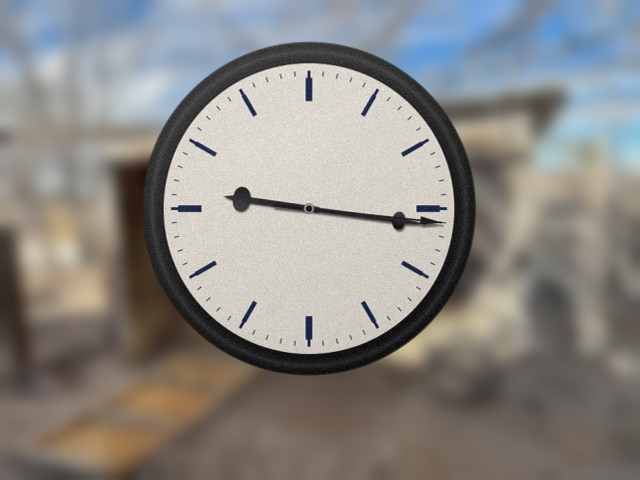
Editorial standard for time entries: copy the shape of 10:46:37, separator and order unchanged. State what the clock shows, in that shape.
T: 9:16:16
